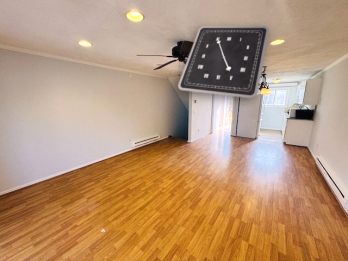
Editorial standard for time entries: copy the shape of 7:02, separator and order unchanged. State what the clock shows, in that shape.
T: 4:55
